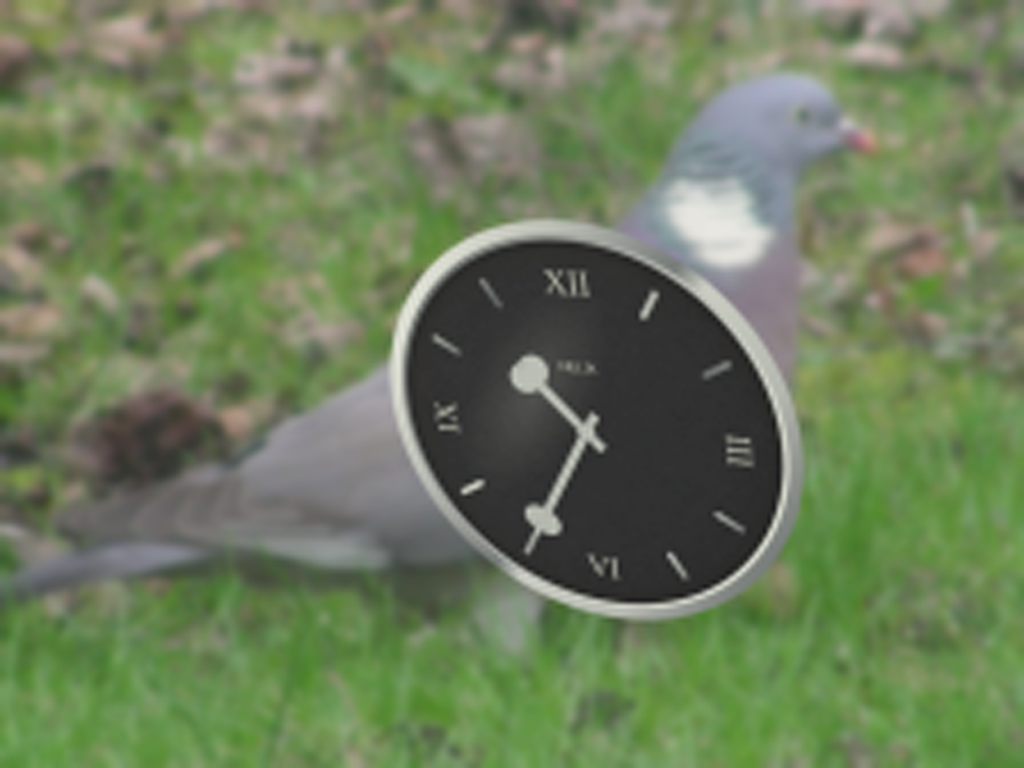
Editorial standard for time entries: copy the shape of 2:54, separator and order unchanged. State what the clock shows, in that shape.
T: 10:35
